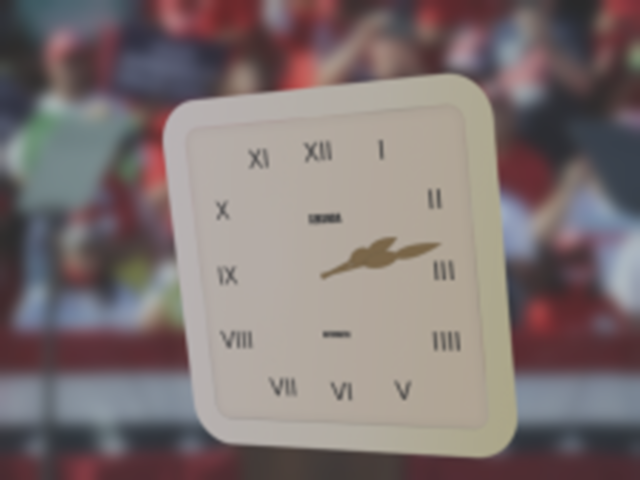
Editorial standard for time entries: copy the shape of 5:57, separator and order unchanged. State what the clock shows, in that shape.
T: 2:13
